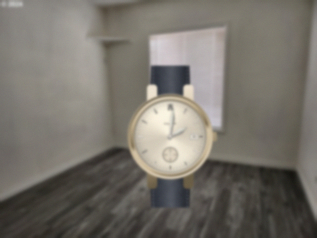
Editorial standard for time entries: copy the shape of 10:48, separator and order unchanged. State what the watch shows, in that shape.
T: 2:01
